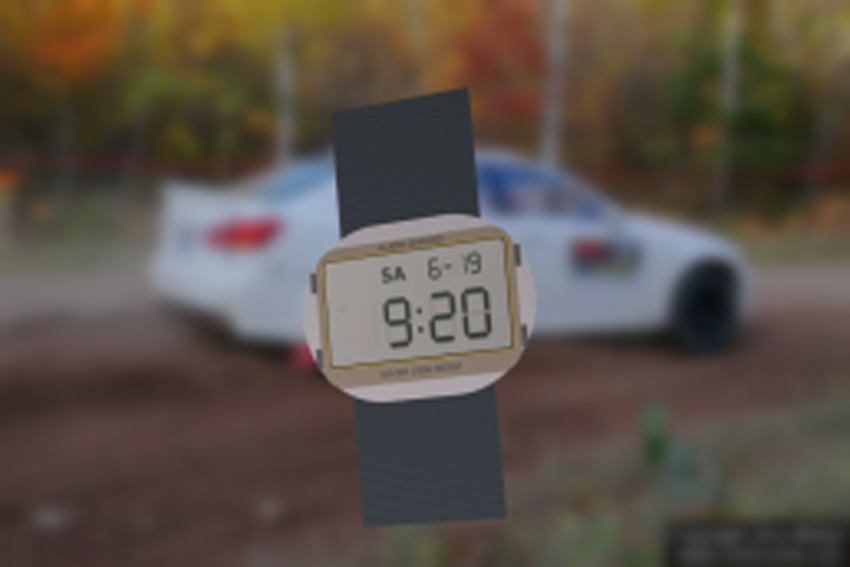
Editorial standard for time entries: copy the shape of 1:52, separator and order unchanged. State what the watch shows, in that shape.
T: 9:20
